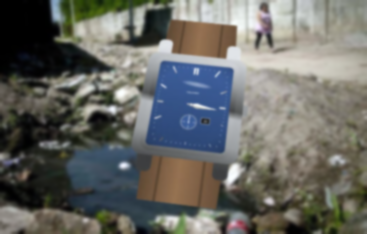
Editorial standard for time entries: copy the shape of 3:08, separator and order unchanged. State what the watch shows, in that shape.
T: 3:16
